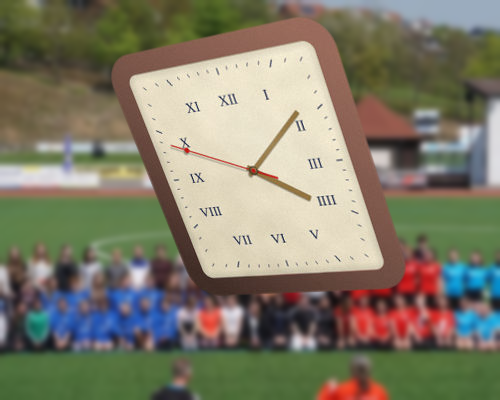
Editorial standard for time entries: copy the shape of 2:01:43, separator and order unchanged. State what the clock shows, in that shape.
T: 4:08:49
